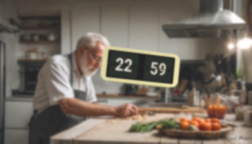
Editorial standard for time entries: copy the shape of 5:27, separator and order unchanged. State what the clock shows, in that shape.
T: 22:59
